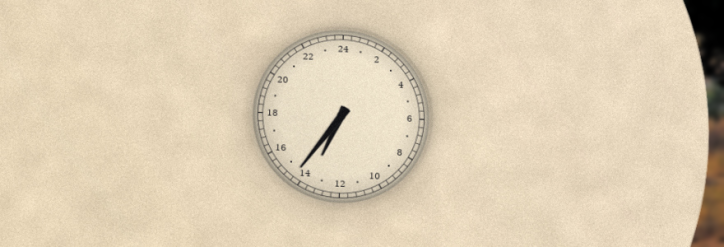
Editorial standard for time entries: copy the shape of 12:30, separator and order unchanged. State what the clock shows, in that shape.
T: 13:36
